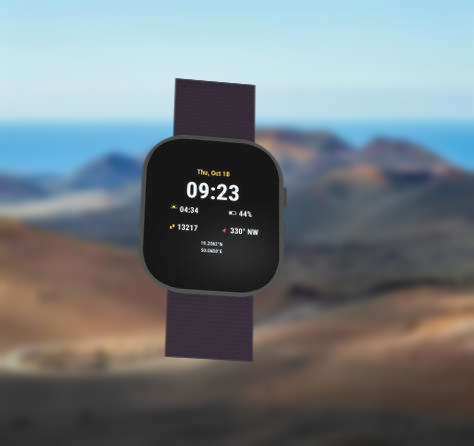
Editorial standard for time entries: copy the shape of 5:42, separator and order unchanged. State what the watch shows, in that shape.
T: 9:23
